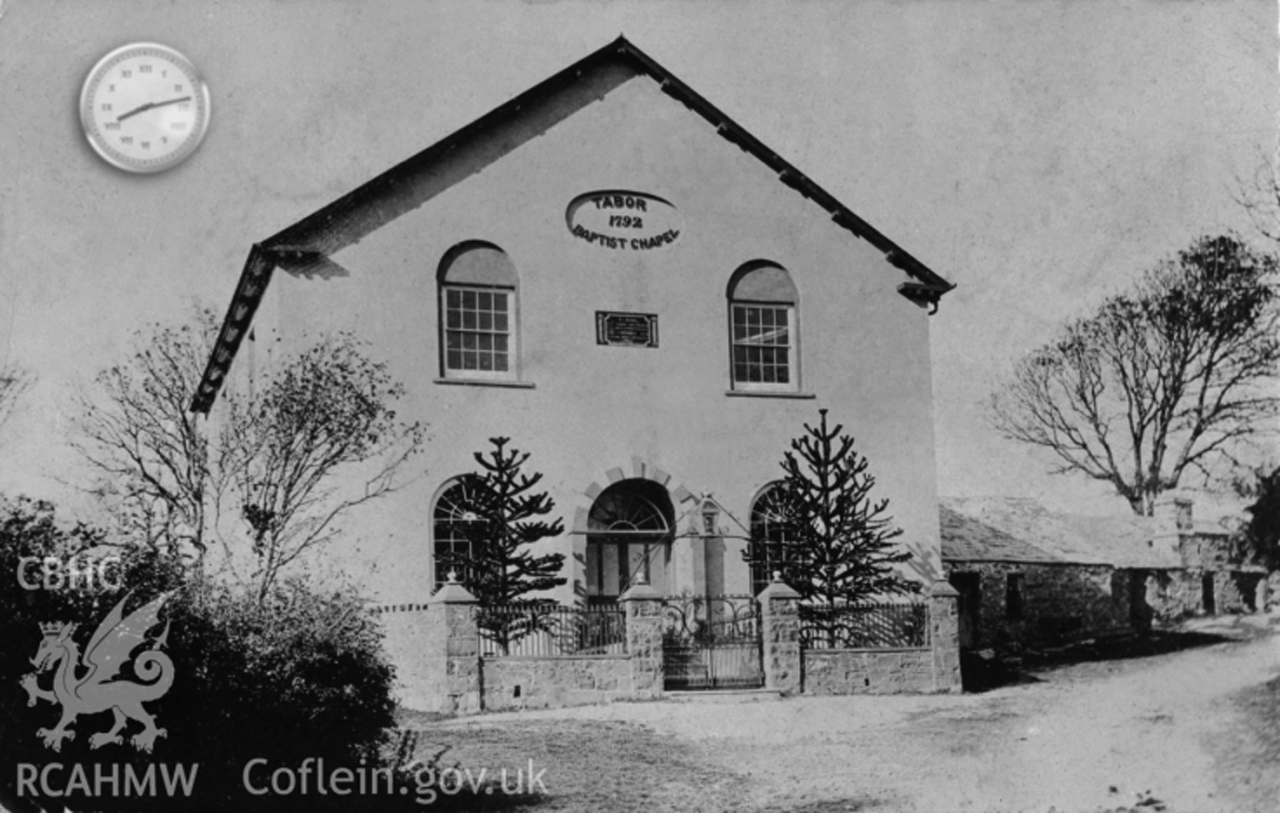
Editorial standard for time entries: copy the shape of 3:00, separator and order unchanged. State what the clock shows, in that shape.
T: 8:13
